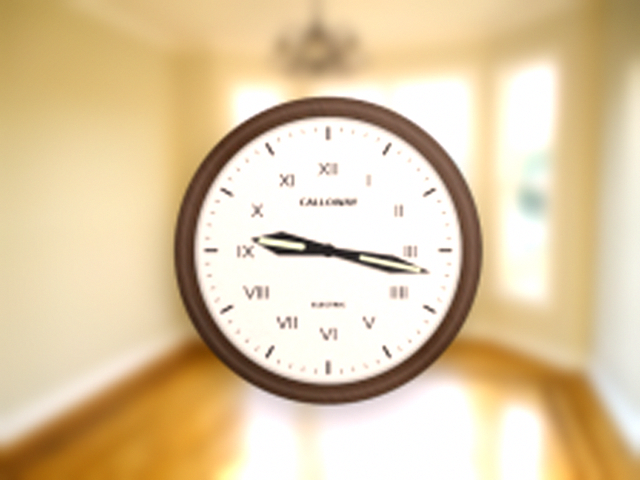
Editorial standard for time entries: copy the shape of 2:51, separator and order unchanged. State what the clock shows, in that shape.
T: 9:17
